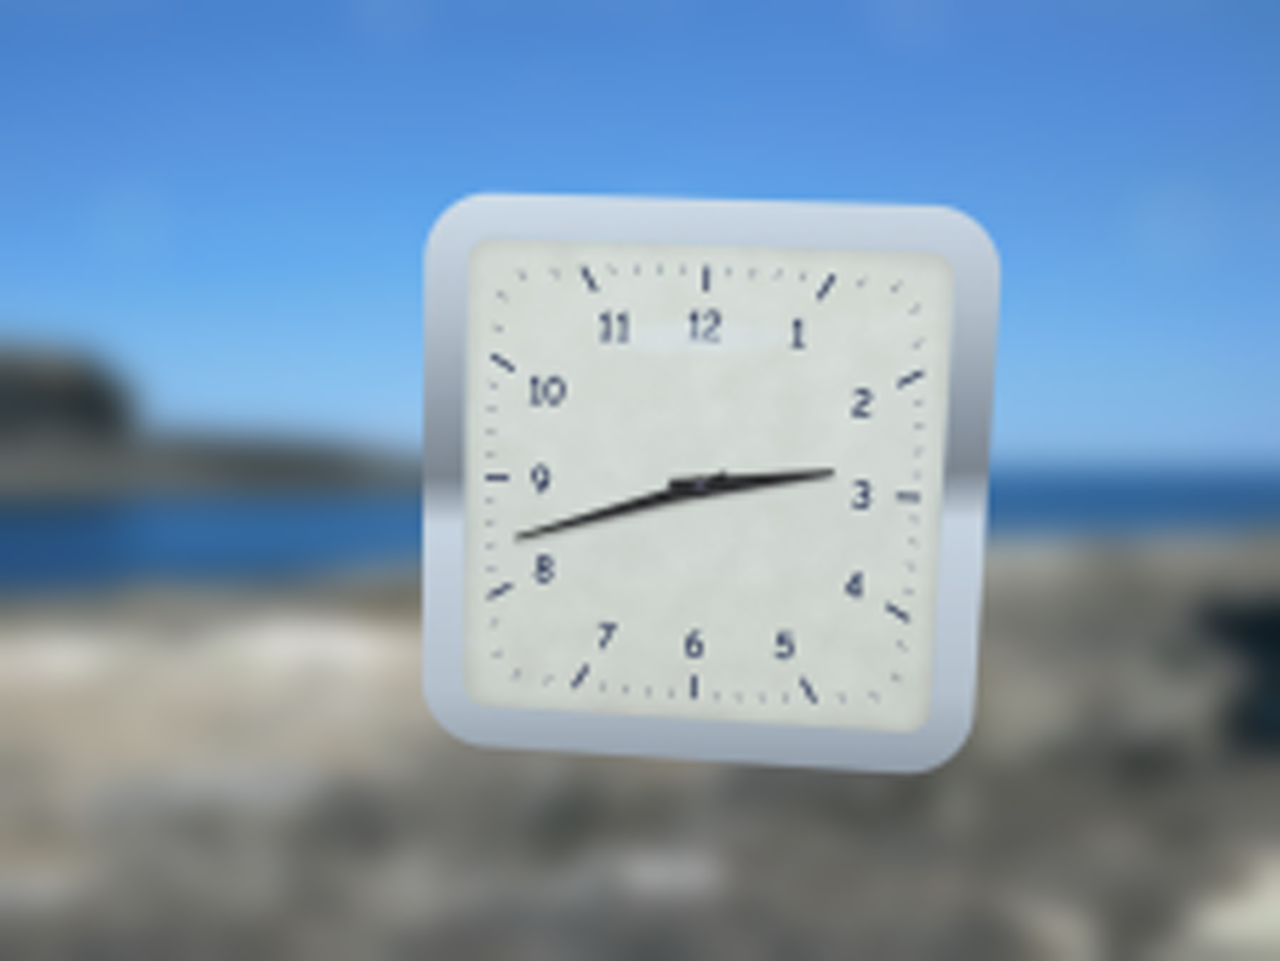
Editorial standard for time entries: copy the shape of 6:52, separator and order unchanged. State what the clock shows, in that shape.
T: 2:42
